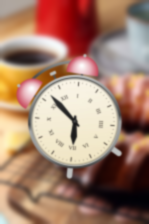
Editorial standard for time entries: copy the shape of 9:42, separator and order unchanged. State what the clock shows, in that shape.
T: 6:57
